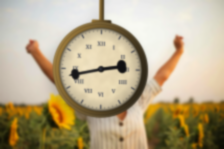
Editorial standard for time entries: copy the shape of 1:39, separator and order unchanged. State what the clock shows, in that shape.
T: 2:43
